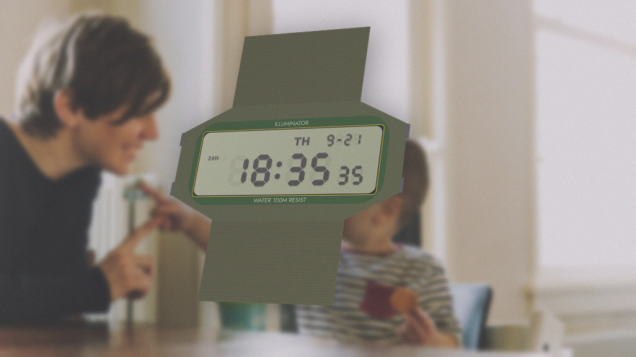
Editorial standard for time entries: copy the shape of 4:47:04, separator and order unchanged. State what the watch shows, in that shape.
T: 18:35:35
